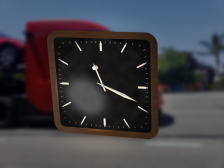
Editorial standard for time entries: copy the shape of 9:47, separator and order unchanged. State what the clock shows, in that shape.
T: 11:19
